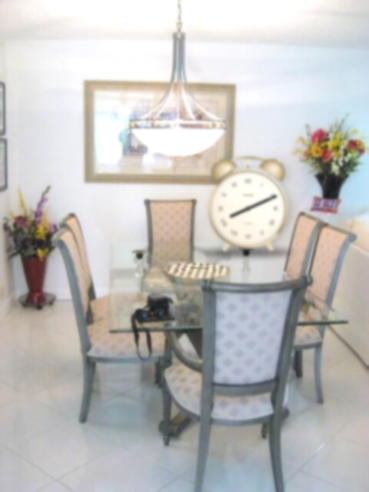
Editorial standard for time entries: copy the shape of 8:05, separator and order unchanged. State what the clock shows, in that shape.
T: 8:11
